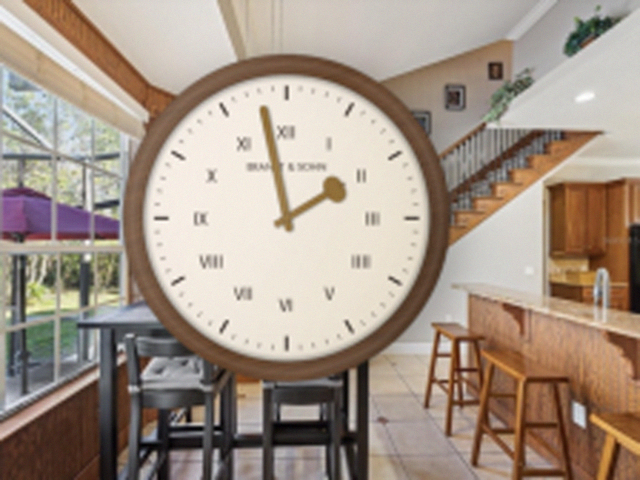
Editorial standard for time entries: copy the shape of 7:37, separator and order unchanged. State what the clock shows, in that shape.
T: 1:58
